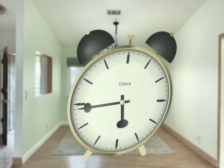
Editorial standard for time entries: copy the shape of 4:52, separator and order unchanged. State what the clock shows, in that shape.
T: 5:44
